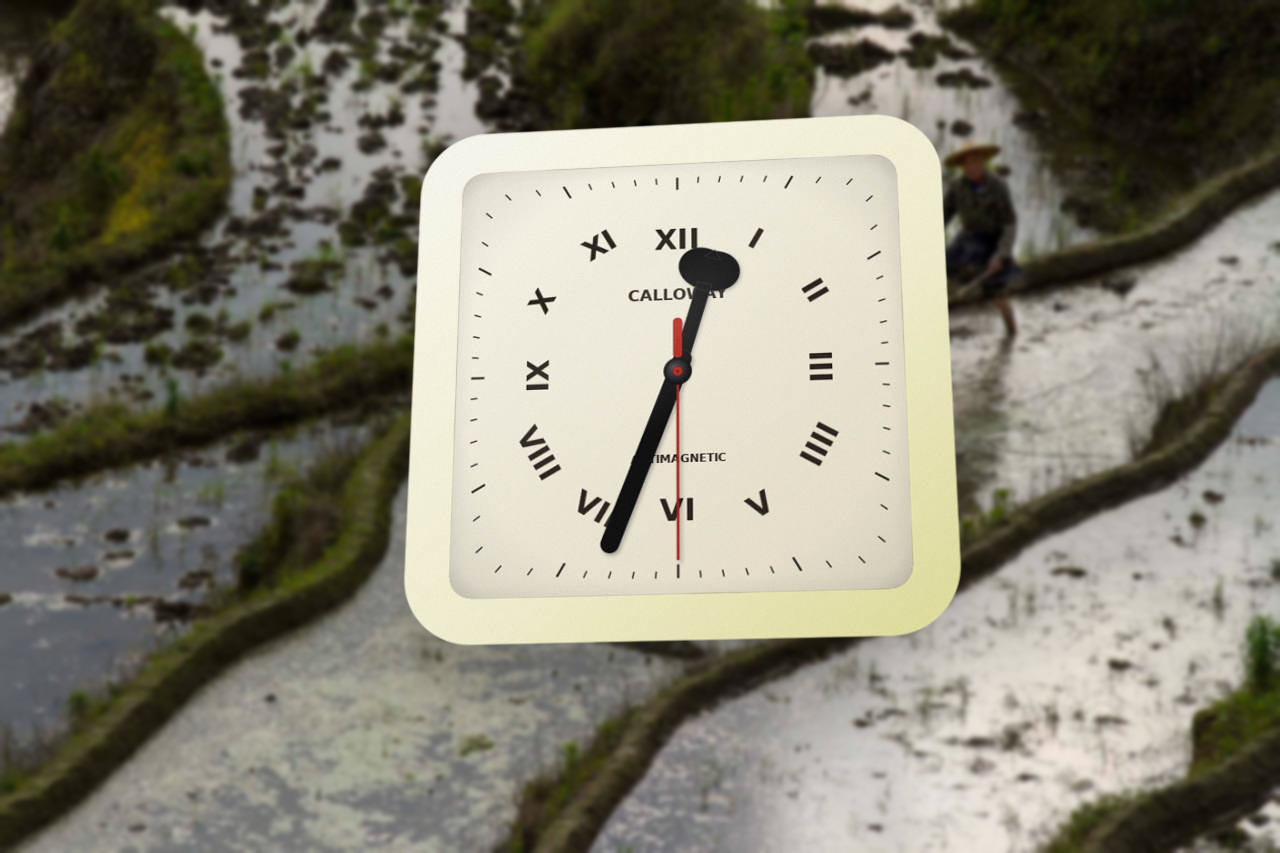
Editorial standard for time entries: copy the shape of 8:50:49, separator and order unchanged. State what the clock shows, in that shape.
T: 12:33:30
